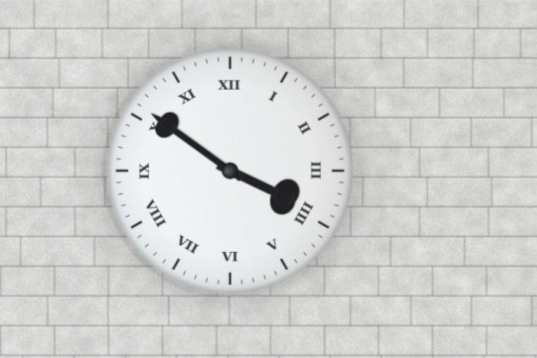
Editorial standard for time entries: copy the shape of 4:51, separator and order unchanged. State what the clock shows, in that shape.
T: 3:51
